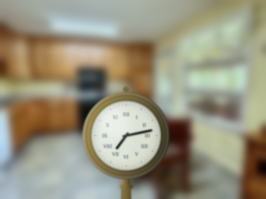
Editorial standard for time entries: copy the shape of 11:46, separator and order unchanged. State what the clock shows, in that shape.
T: 7:13
